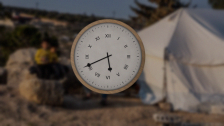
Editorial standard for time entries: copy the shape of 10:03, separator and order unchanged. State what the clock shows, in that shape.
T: 5:41
